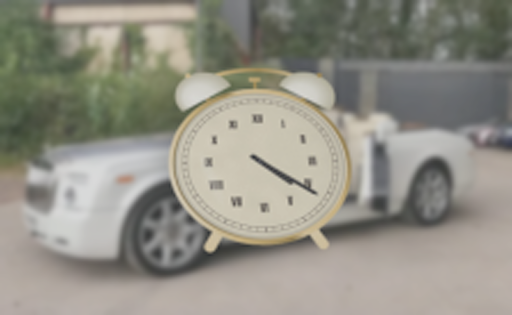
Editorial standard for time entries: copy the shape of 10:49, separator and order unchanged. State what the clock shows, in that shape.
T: 4:21
